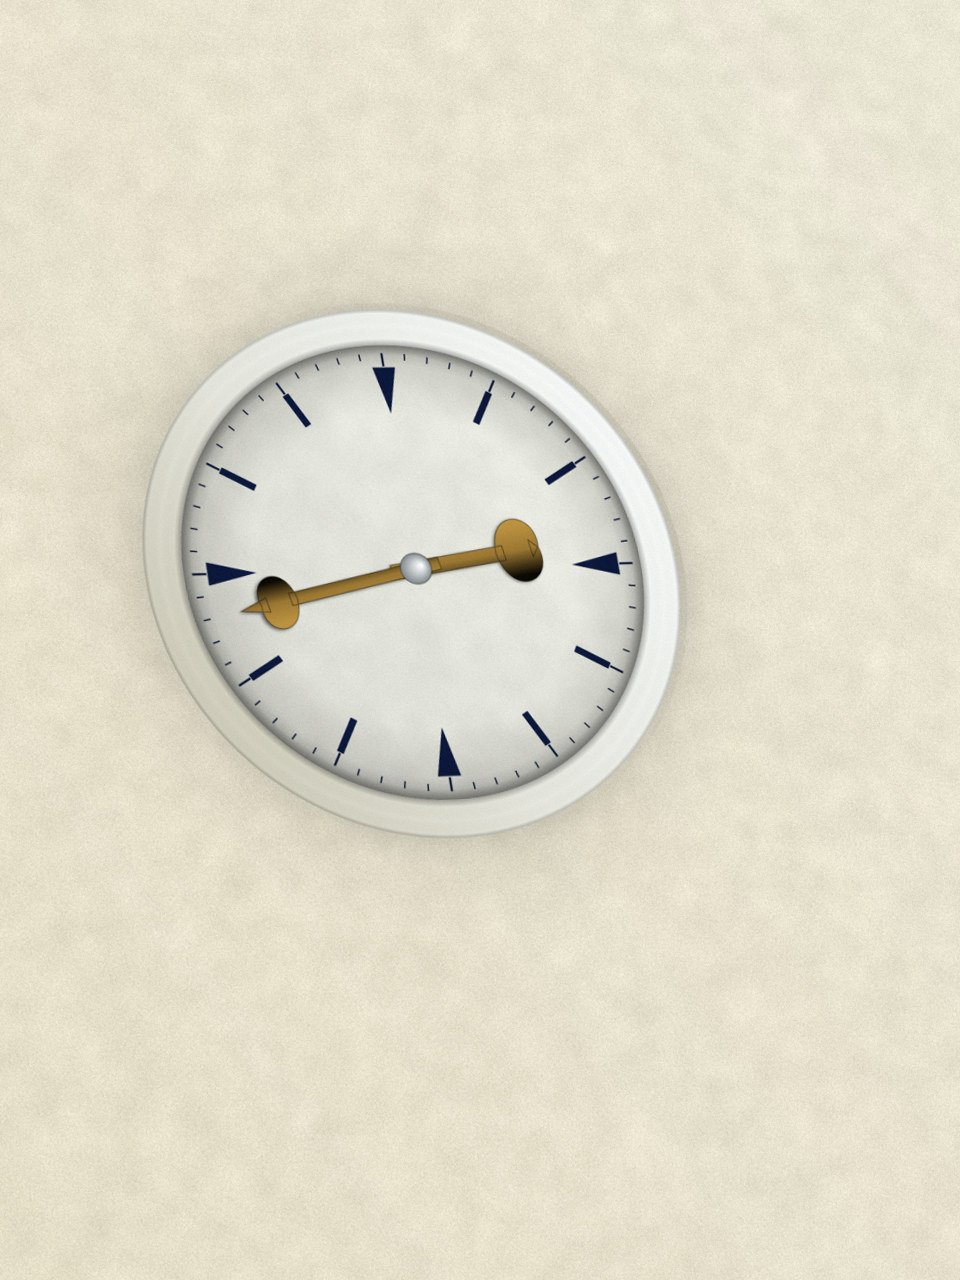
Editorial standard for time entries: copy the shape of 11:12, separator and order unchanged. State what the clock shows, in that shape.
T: 2:43
